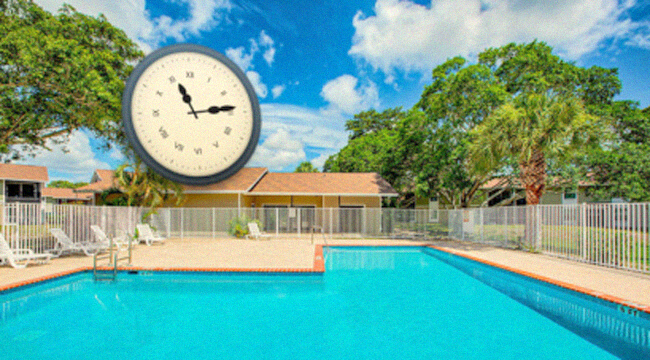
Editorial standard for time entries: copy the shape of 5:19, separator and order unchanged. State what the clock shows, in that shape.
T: 11:14
